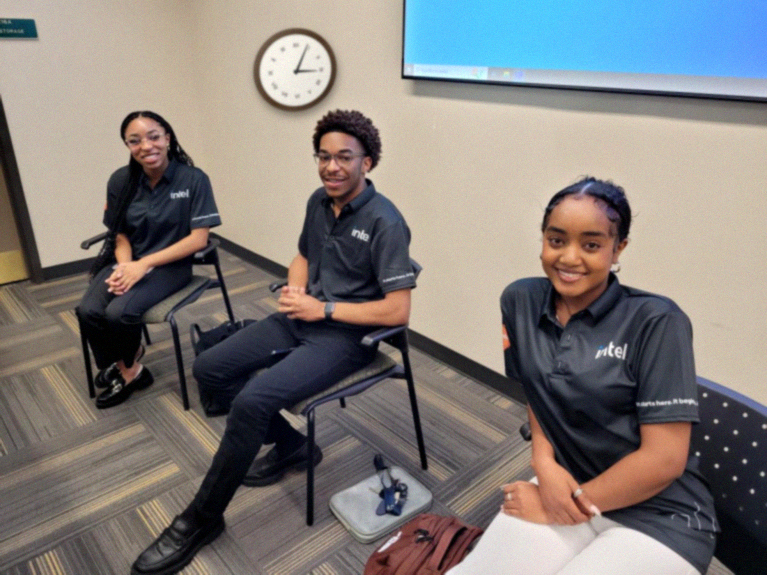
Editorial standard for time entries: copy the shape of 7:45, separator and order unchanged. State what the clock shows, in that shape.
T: 3:04
